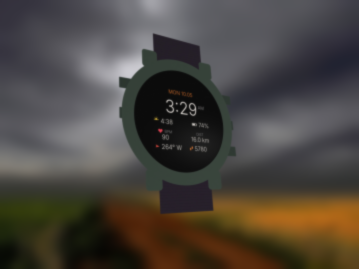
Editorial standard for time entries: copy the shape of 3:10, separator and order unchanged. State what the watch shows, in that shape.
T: 3:29
